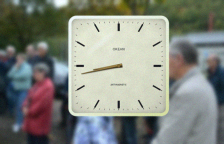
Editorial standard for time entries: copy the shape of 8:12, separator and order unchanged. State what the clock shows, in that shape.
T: 8:43
